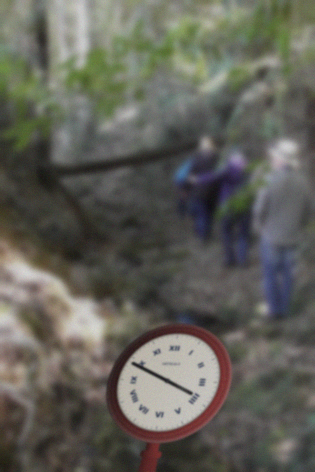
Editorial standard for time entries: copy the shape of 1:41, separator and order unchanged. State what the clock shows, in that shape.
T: 3:49
